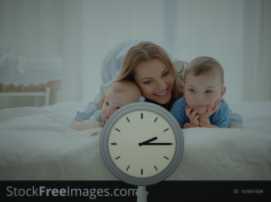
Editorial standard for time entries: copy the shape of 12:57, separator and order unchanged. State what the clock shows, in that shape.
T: 2:15
